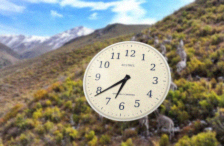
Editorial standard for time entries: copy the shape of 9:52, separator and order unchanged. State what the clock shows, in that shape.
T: 6:39
